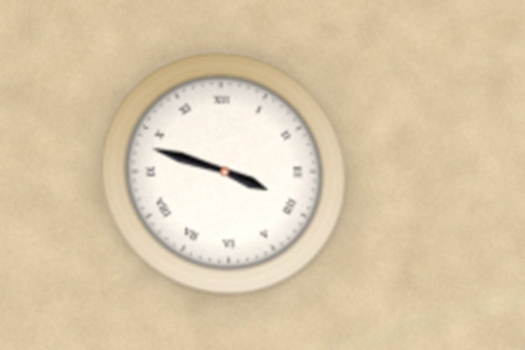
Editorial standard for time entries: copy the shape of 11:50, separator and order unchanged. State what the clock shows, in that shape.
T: 3:48
